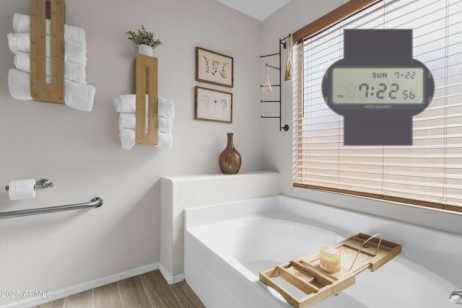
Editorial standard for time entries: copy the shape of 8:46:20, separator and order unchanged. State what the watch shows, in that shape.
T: 7:22:56
